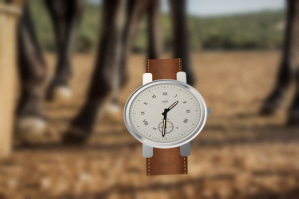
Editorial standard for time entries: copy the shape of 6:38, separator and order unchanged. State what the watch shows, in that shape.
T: 1:31
